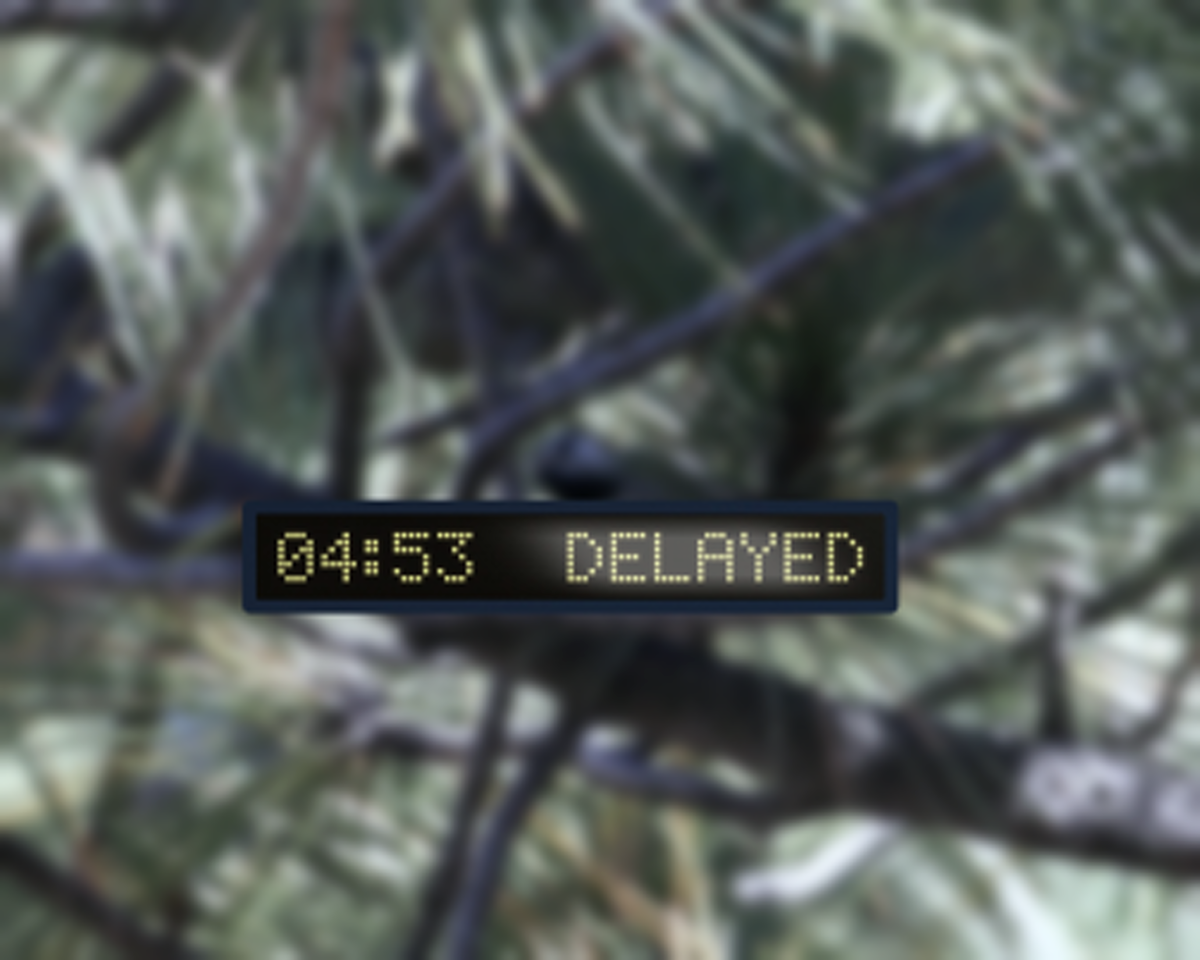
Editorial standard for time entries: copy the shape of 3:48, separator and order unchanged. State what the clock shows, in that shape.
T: 4:53
